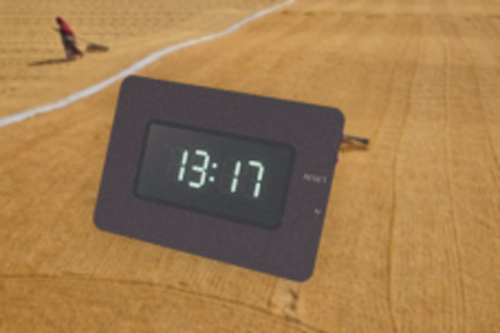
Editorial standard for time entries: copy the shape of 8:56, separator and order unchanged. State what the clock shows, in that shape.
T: 13:17
